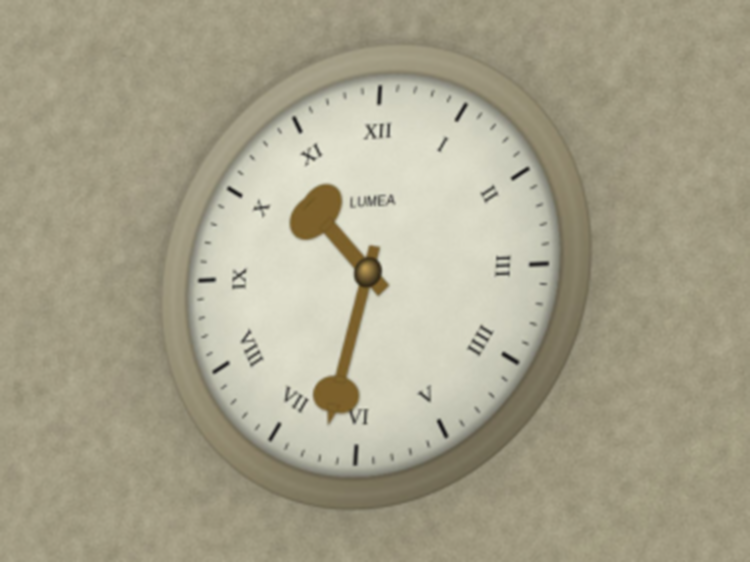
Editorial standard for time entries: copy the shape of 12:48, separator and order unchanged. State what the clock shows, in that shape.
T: 10:32
